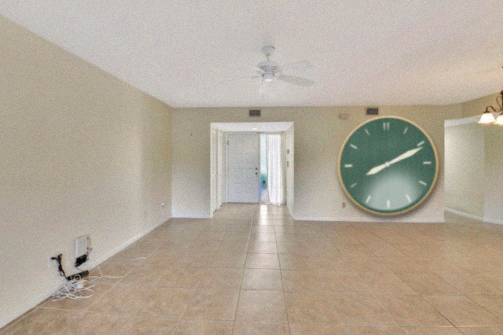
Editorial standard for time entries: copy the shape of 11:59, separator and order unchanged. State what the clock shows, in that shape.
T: 8:11
